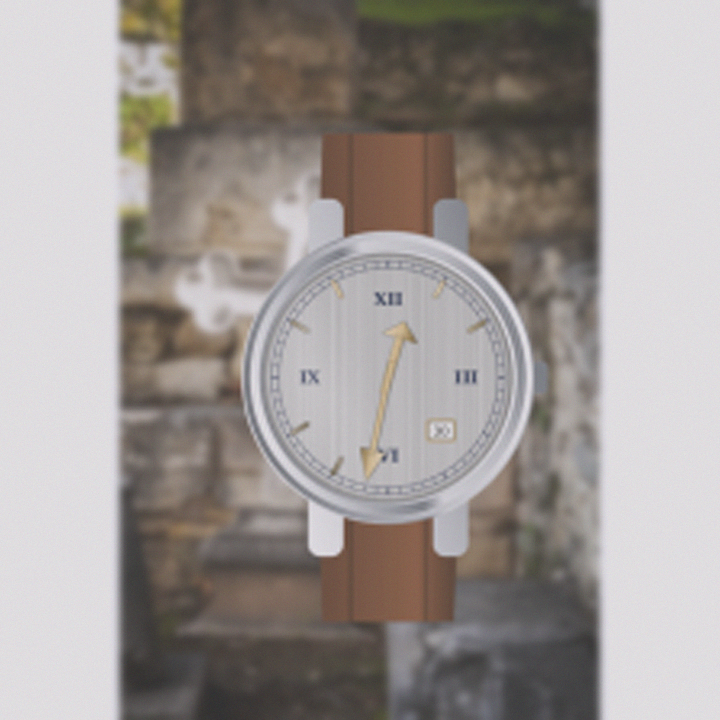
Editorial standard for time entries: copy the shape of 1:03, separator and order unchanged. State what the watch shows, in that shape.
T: 12:32
